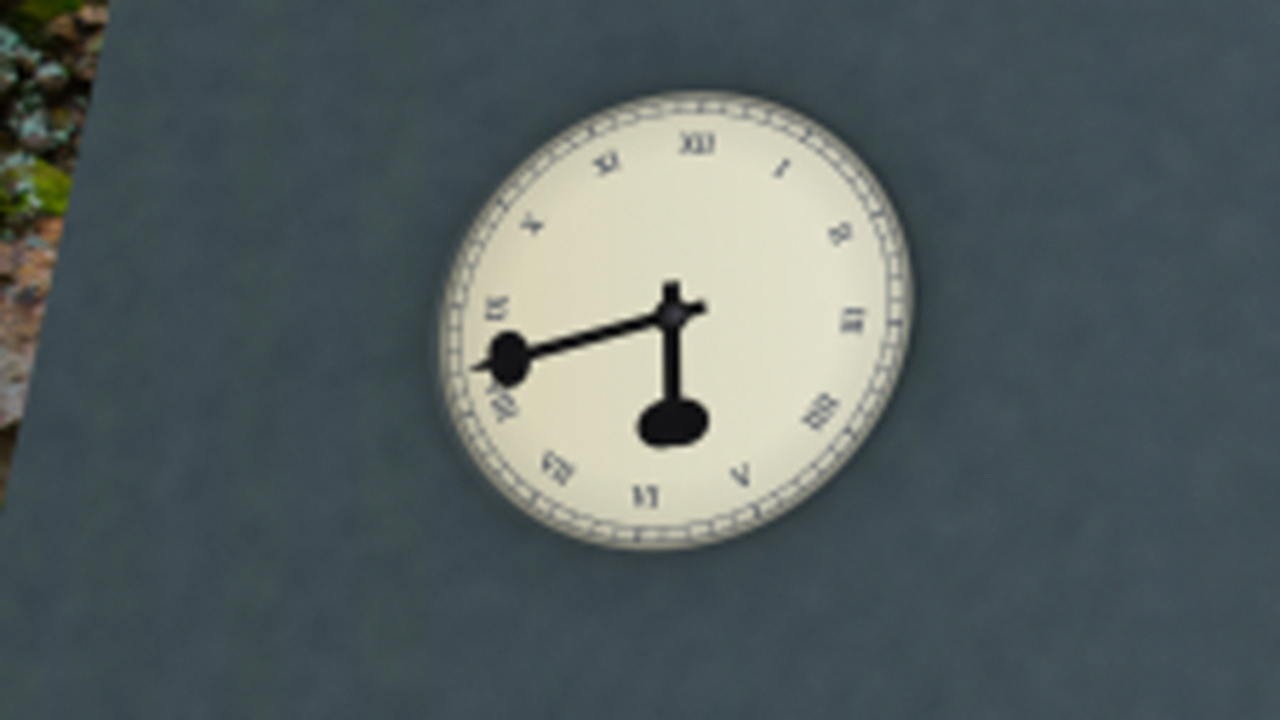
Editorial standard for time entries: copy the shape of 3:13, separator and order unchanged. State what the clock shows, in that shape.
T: 5:42
